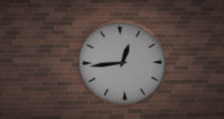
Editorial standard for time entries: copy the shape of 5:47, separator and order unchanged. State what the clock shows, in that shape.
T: 12:44
